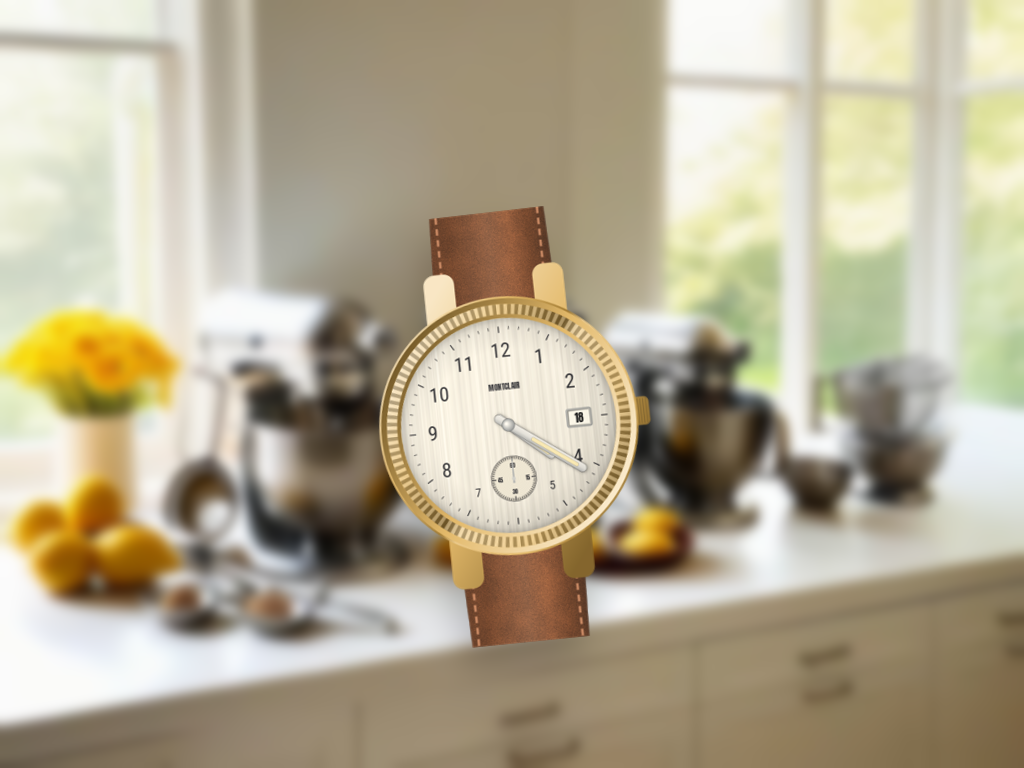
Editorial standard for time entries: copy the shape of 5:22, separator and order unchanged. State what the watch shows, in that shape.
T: 4:21
